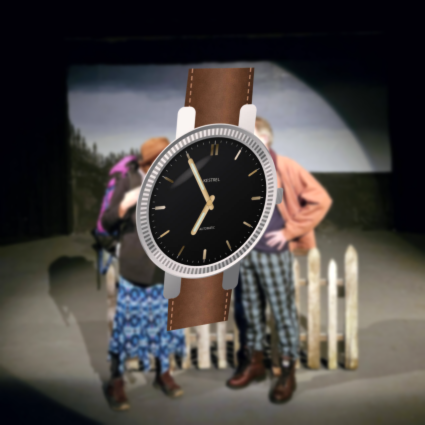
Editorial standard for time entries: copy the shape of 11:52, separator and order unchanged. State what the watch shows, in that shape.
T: 6:55
